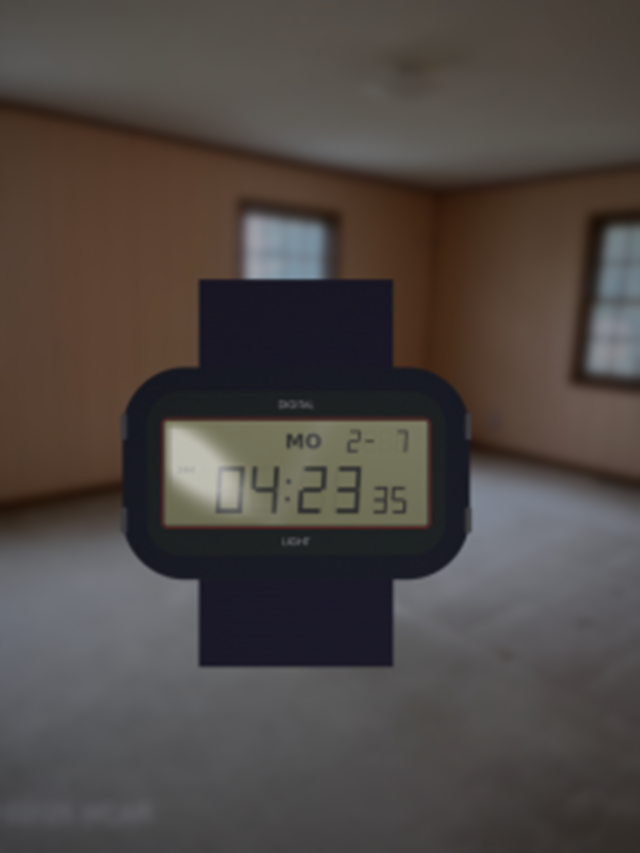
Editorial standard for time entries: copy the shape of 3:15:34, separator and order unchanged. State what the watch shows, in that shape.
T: 4:23:35
